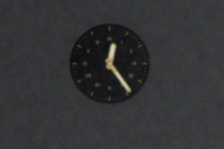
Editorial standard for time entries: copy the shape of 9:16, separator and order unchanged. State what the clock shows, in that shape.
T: 12:24
